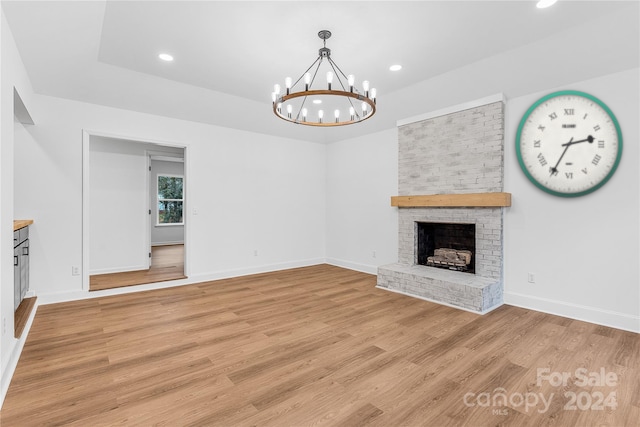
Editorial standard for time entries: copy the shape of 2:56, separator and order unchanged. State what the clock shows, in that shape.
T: 2:35
